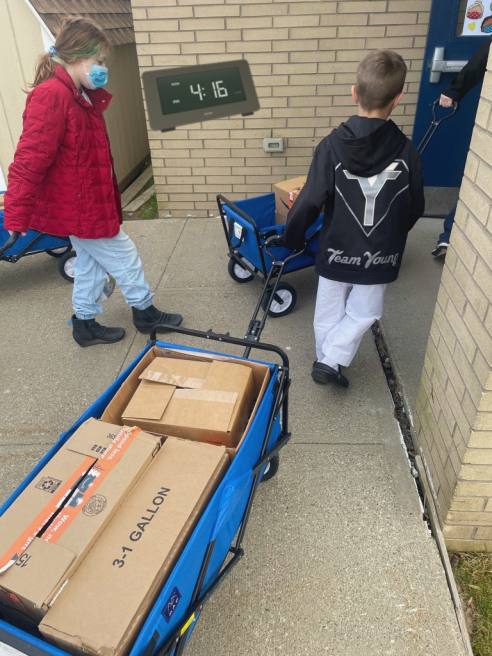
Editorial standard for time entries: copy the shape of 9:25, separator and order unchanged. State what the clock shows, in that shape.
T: 4:16
